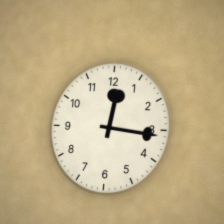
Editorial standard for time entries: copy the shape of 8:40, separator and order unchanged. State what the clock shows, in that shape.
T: 12:16
